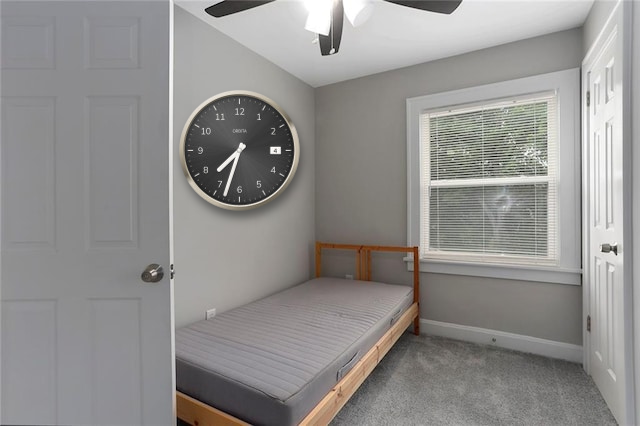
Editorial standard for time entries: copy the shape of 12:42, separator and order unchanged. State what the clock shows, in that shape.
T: 7:33
